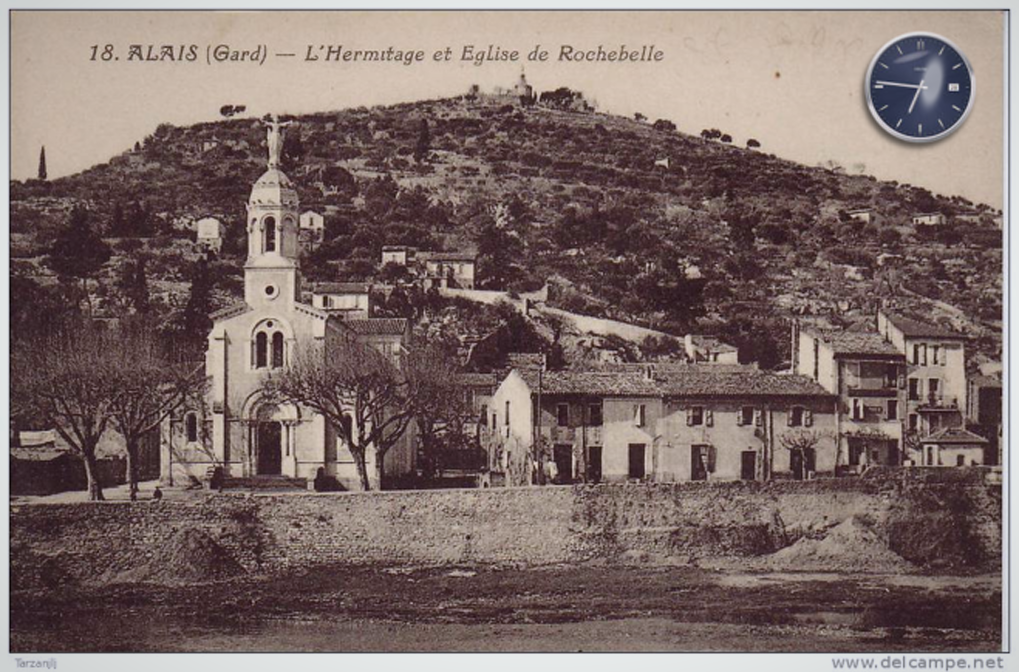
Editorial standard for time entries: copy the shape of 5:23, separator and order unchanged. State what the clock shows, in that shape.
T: 6:46
